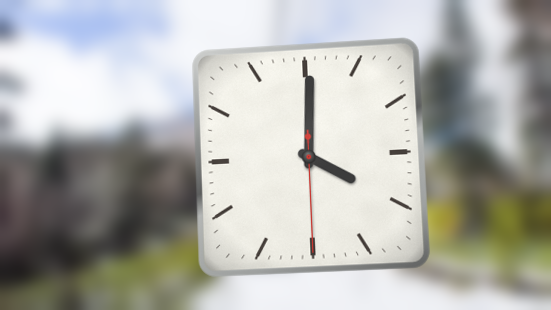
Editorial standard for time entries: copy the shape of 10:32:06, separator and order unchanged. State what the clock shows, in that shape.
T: 4:00:30
